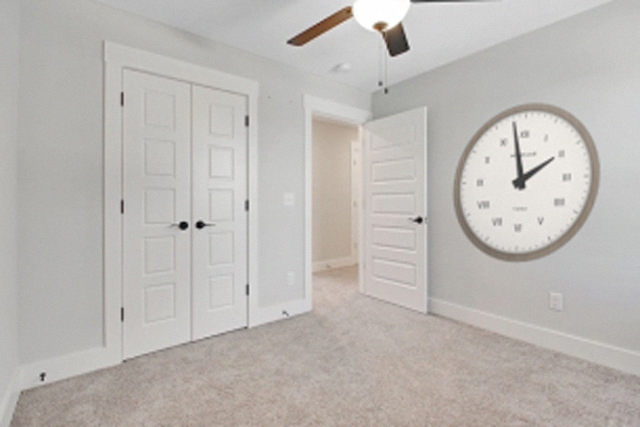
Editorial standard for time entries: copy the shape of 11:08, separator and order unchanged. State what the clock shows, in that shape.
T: 1:58
